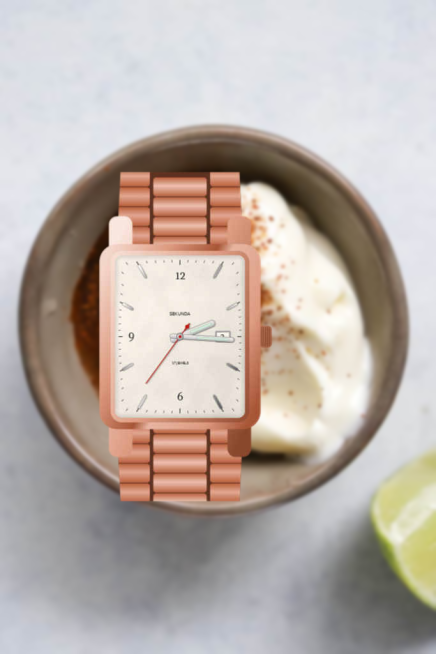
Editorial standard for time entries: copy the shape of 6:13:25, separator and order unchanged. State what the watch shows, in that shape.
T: 2:15:36
